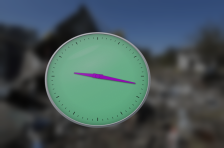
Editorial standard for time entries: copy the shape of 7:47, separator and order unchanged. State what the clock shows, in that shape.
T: 9:17
